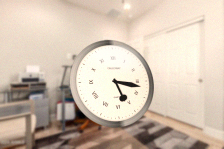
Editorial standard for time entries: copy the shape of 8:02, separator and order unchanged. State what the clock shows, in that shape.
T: 5:17
